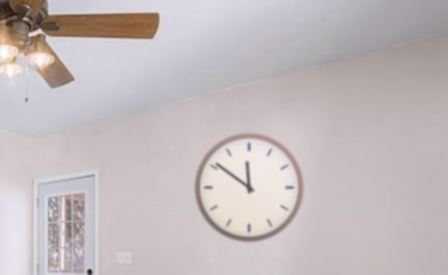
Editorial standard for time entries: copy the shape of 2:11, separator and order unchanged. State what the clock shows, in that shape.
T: 11:51
